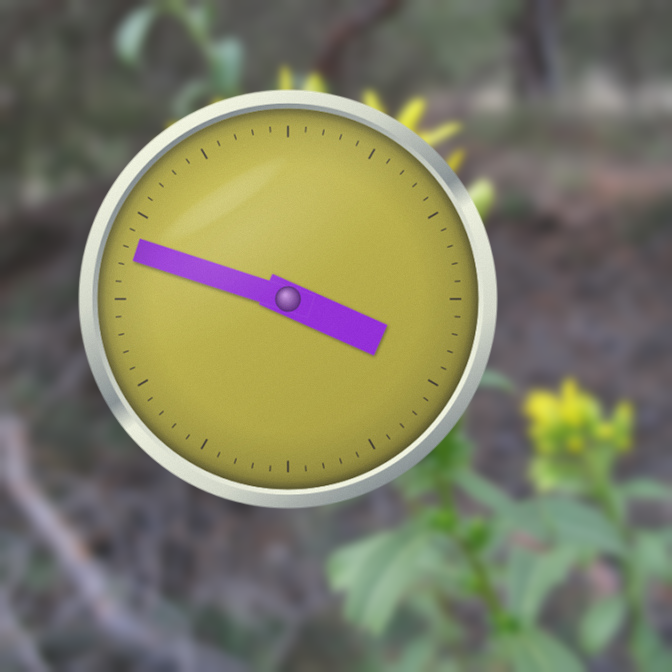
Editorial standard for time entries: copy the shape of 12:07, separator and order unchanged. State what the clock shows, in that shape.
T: 3:48
